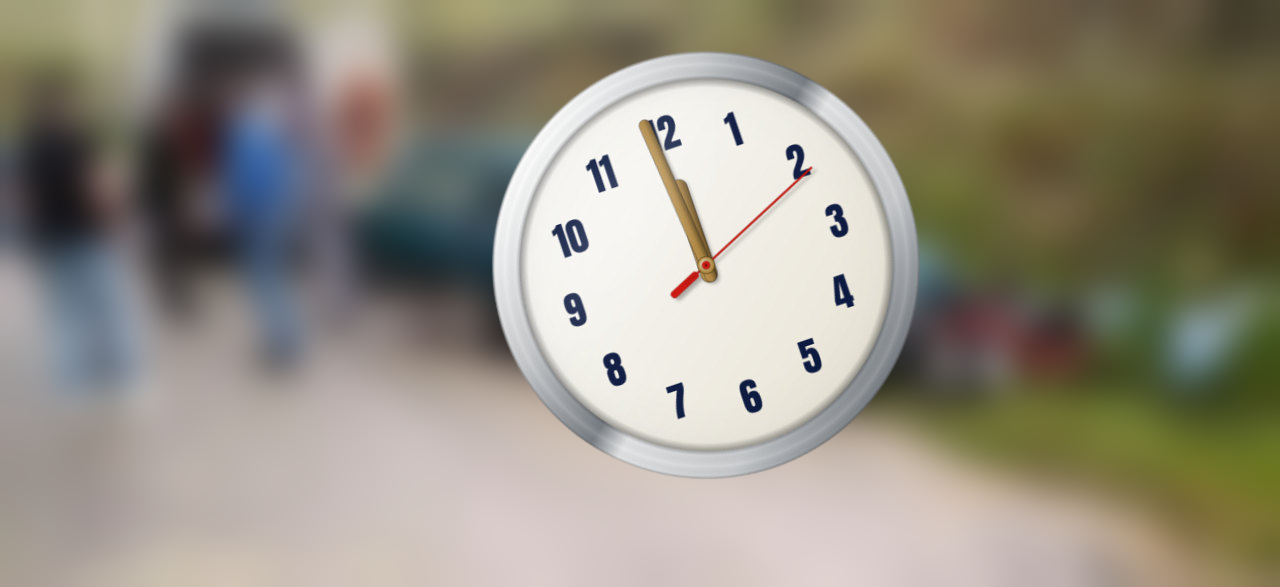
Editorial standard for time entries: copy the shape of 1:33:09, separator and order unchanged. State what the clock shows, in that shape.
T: 11:59:11
